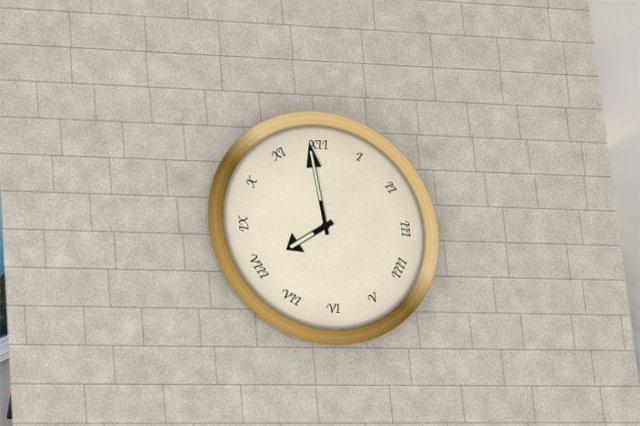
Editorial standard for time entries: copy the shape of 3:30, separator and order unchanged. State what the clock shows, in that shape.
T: 7:59
